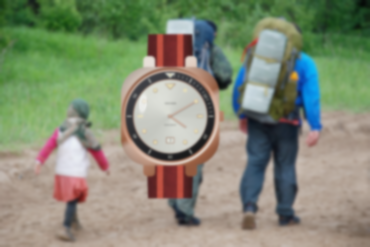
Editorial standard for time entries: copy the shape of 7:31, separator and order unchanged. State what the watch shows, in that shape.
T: 4:10
